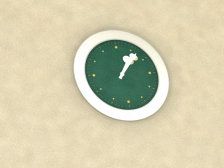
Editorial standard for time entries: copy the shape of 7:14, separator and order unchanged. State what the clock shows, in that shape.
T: 1:07
